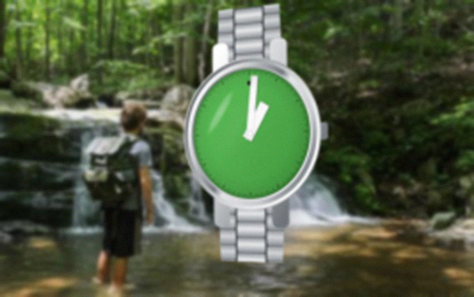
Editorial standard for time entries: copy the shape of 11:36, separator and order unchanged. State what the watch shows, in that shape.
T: 1:01
